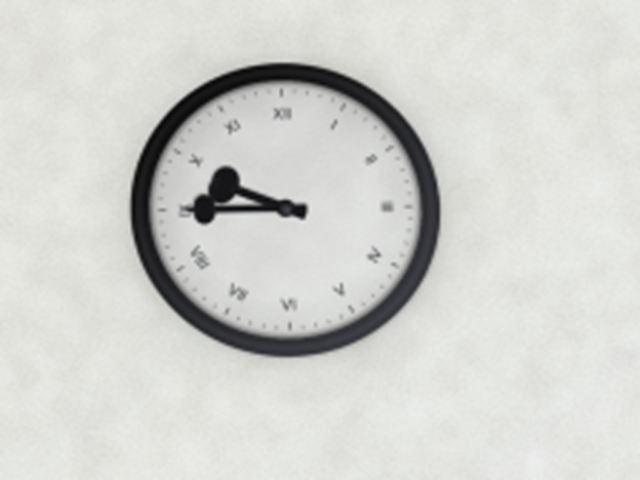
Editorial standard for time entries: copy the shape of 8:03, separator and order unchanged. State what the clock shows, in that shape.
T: 9:45
